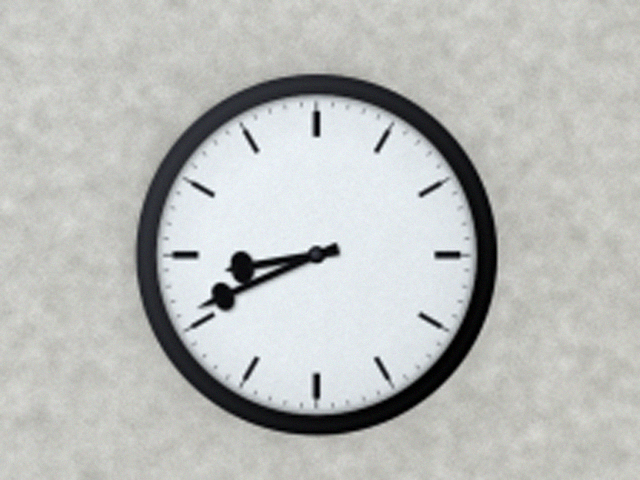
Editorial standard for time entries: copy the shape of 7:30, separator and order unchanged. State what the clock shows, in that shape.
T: 8:41
